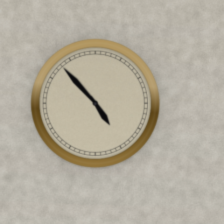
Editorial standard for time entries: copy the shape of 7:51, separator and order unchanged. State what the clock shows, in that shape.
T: 4:53
